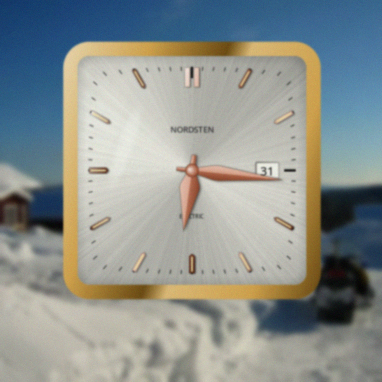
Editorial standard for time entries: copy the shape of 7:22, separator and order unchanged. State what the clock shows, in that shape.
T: 6:16
